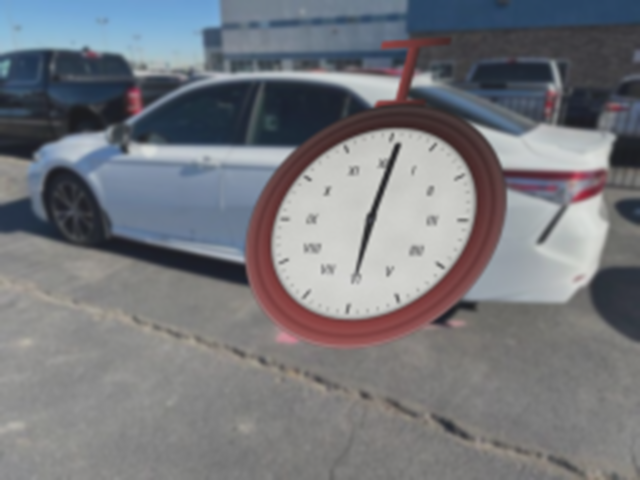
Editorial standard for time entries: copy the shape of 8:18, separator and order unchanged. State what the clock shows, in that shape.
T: 6:01
